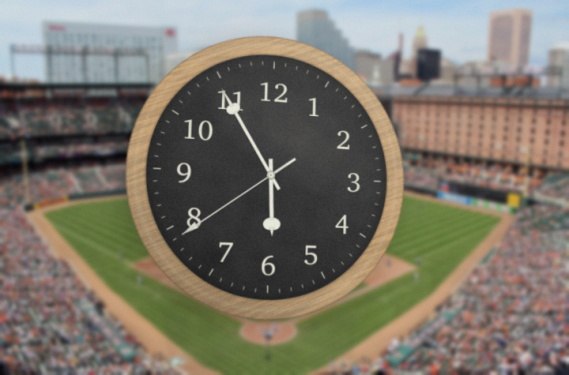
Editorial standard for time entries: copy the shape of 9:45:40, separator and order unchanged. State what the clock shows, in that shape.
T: 5:54:39
